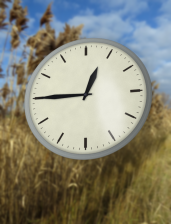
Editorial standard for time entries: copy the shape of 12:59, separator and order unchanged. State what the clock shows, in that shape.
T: 12:45
